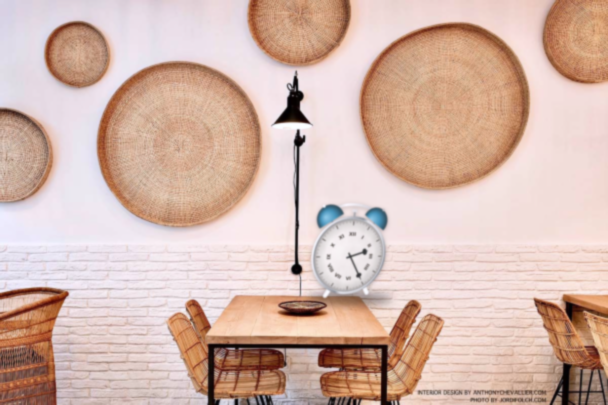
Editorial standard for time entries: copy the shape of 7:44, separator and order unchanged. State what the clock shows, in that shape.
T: 2:25
